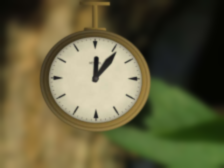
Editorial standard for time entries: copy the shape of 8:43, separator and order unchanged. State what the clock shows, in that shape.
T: 12:06
